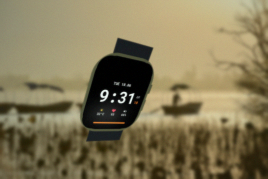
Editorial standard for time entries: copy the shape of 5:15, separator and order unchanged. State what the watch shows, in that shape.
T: 9:31
